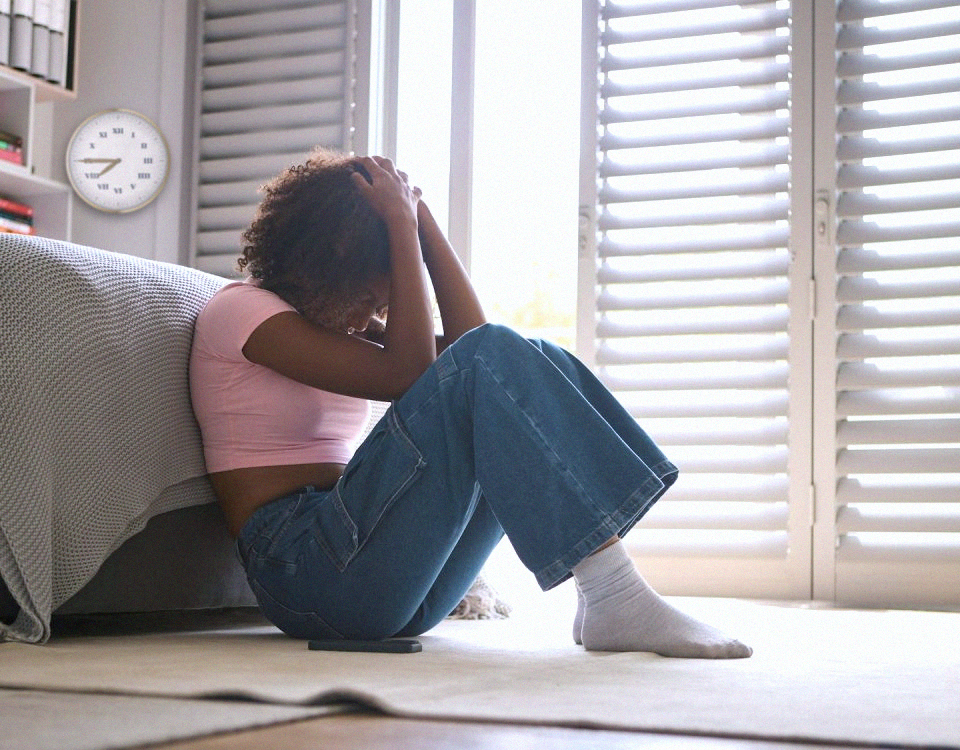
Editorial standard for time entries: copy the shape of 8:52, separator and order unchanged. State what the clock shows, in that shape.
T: 7:45
